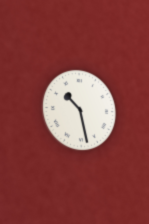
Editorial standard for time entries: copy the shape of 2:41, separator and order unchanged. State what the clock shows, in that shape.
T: 10:28
